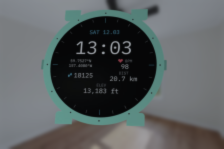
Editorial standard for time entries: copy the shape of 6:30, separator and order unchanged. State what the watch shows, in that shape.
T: 13:03
